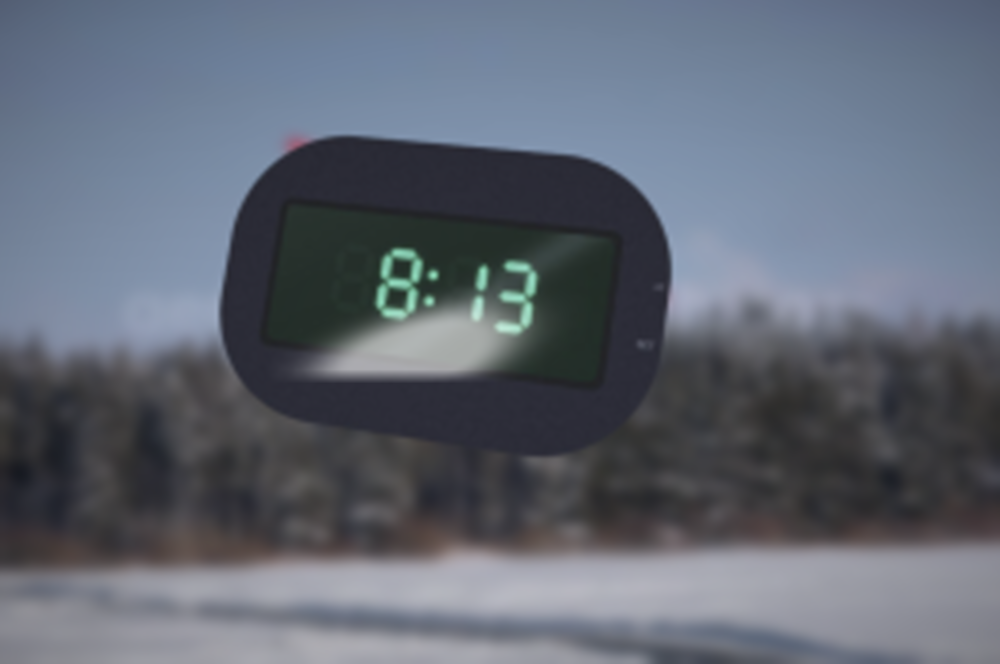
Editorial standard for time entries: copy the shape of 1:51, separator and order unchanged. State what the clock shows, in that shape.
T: 8:13
